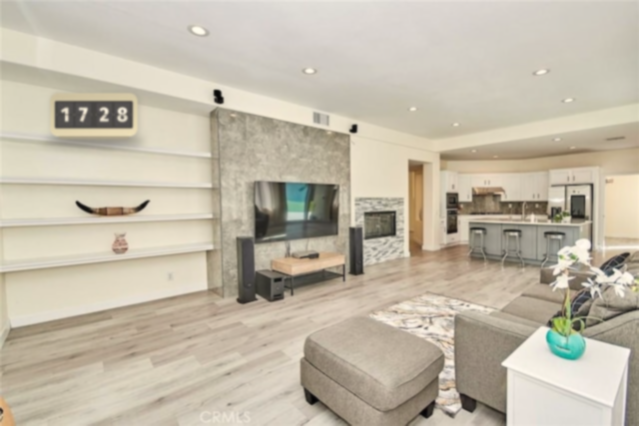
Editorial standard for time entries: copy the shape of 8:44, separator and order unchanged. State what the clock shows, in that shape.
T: 17:28
